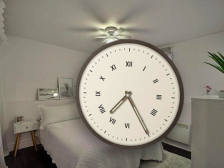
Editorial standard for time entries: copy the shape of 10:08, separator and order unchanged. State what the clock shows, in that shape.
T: 7:25
